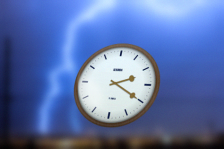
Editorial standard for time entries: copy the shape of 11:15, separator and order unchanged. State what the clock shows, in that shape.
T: 2:20
